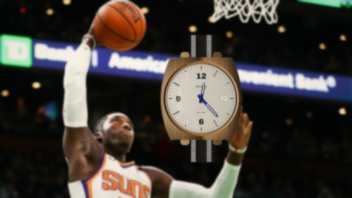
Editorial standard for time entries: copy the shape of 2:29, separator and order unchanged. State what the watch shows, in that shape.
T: 12:23
